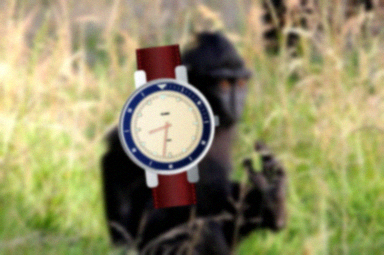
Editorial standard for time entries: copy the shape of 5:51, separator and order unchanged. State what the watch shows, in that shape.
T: 8:32
